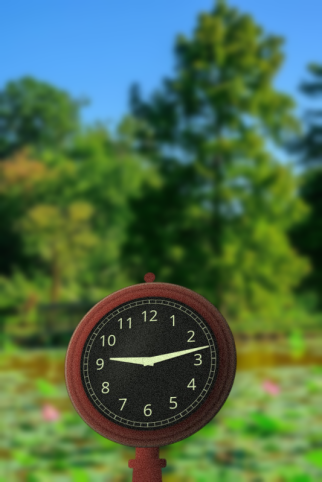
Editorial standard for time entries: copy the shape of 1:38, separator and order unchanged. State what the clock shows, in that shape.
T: 9:13
